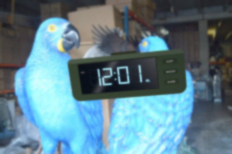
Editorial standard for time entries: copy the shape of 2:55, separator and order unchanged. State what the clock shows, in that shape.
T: 12:01
